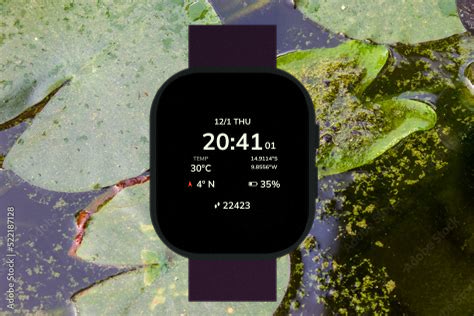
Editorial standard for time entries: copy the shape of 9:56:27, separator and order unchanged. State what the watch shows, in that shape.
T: 20:41:01
